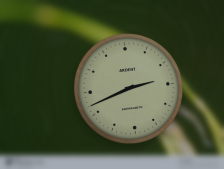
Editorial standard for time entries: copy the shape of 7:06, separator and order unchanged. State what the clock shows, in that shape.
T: 2:42
